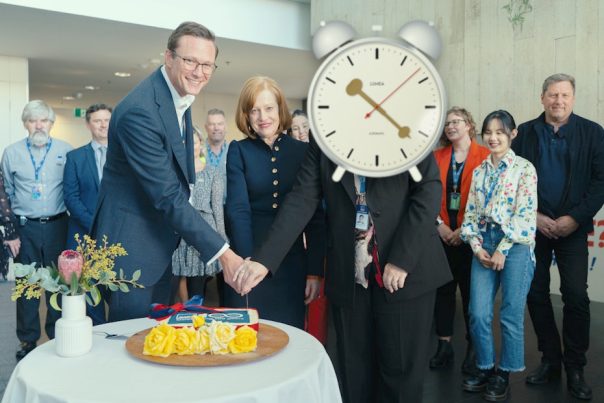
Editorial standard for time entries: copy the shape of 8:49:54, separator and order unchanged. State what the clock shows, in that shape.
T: 10:22:08
